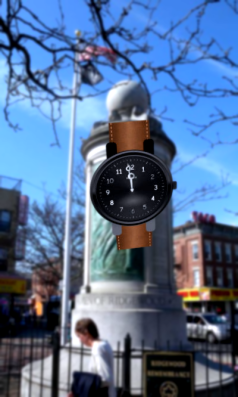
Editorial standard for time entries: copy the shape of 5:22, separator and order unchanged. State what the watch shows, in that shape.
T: 11:59
